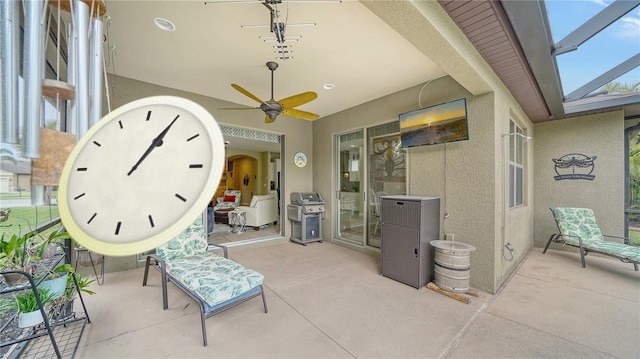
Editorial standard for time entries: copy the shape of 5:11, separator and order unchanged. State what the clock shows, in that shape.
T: 1:05
